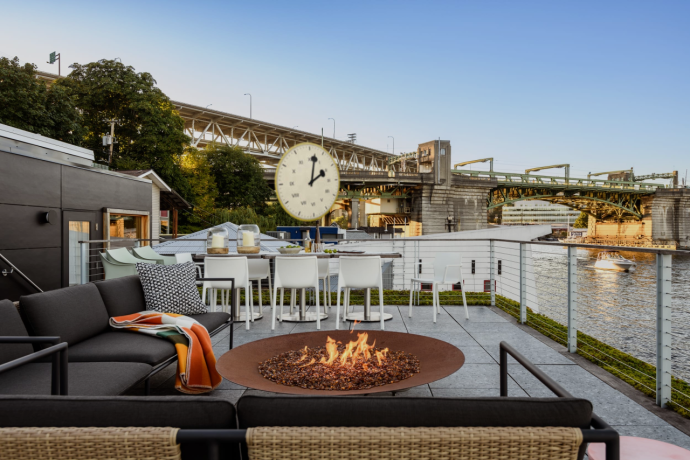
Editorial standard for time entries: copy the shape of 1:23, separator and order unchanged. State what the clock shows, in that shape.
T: 2:02
